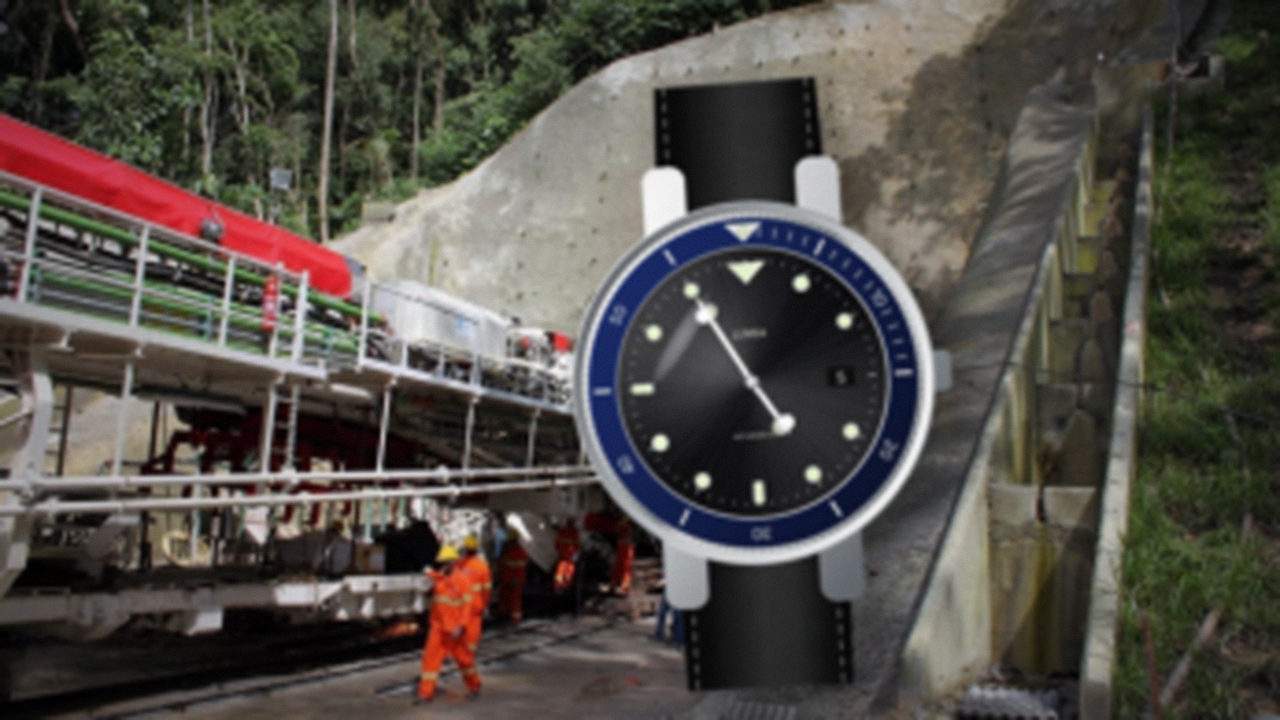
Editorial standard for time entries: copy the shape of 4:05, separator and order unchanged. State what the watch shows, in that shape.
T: 4:55
